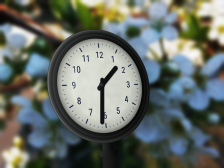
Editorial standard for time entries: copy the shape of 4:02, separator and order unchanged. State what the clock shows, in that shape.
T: 1:31
